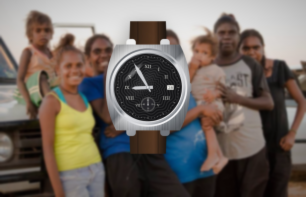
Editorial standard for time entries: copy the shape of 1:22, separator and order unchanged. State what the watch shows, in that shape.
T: 8:55
